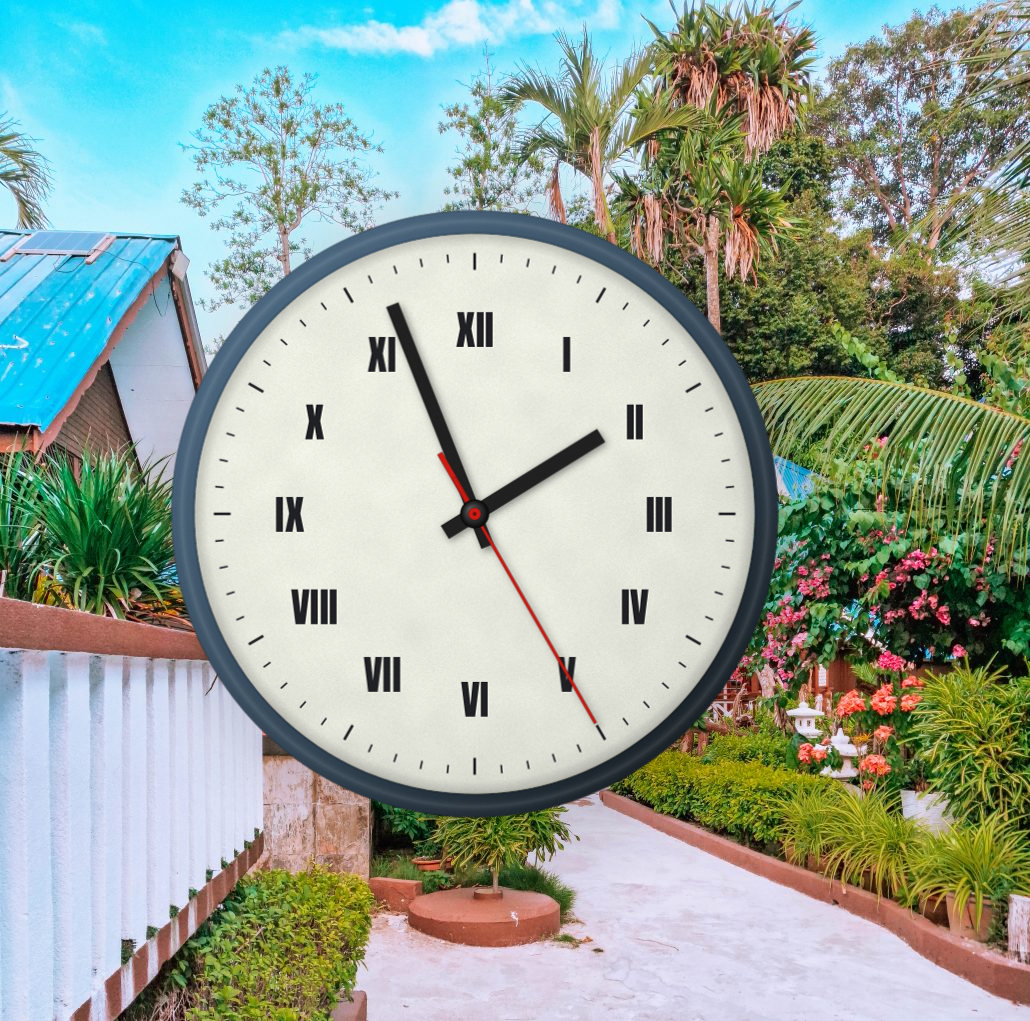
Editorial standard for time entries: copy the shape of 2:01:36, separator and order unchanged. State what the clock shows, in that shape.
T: 1:56:25
